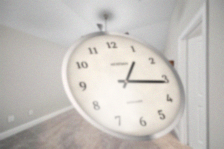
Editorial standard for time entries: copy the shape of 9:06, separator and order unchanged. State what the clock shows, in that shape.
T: 1:16
